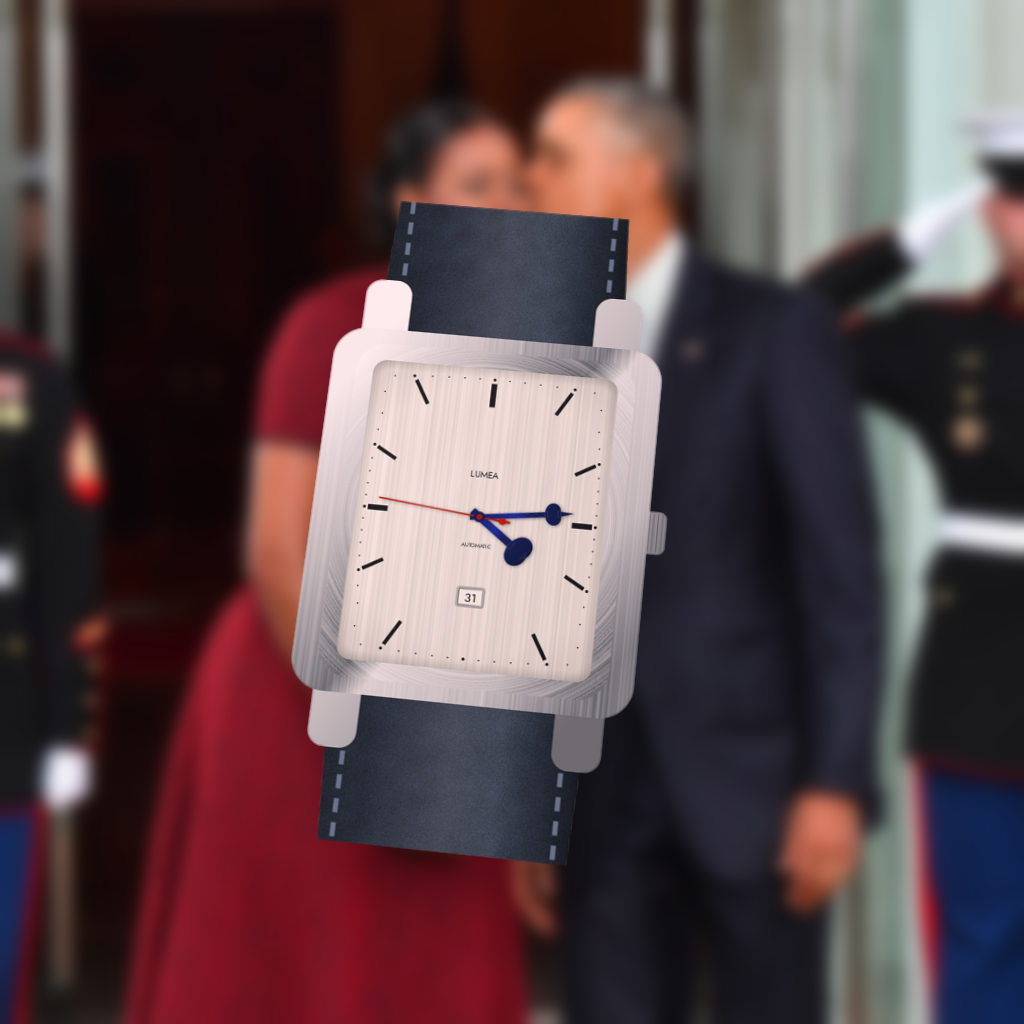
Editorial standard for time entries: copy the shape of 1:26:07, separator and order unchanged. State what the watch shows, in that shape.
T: 4:13:46
